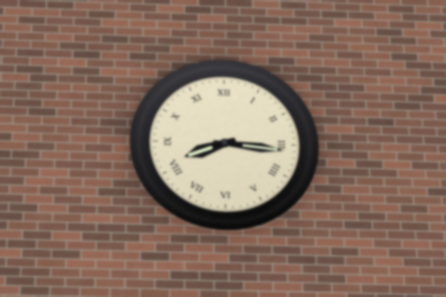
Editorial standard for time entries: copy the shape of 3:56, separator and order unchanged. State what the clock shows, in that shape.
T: 8:16
